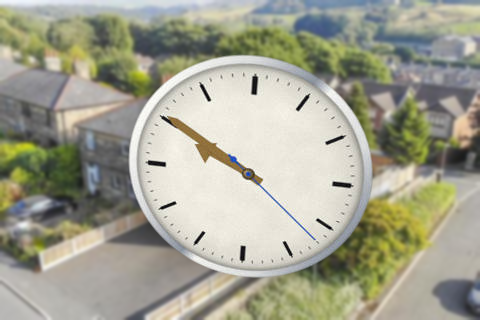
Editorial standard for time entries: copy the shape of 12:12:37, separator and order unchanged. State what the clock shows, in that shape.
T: 9:50:22
